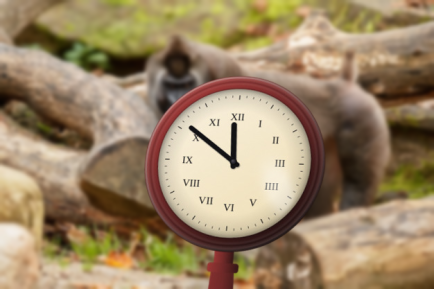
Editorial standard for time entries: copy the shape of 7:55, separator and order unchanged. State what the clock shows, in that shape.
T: 11:51
